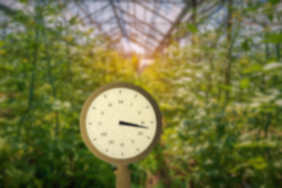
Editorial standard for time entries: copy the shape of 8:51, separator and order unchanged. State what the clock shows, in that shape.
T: 3:17
